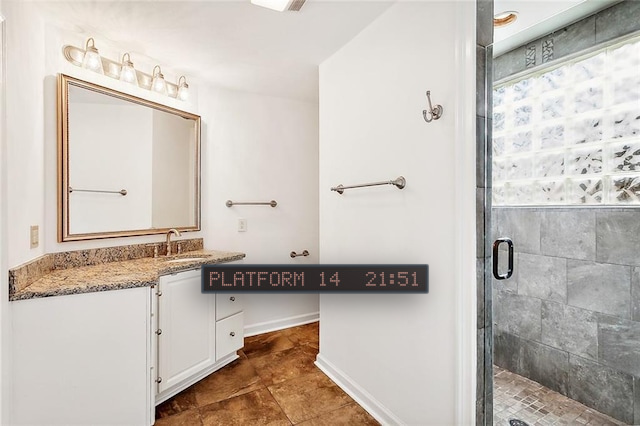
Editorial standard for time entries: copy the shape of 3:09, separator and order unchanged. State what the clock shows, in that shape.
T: 21:51
